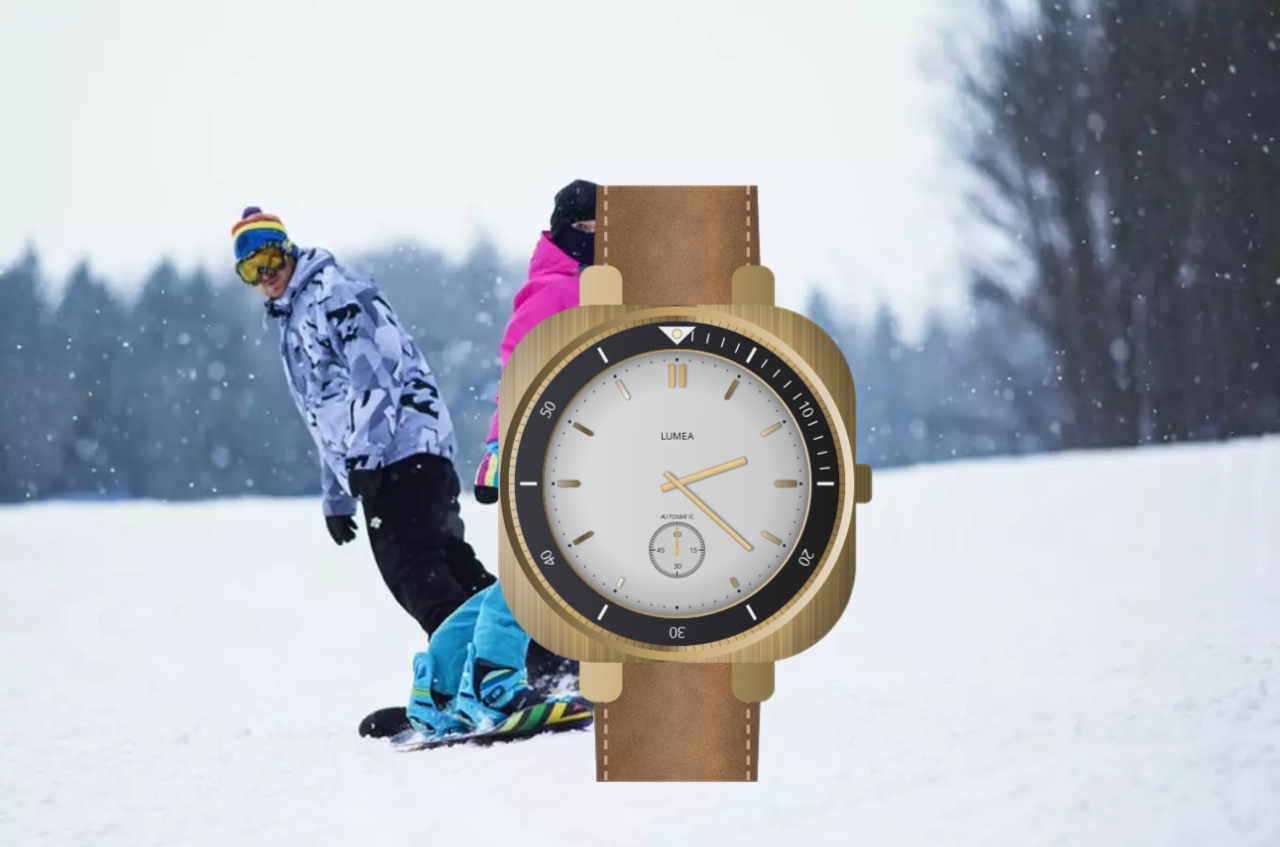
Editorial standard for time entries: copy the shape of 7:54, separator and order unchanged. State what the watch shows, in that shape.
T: 2:22
